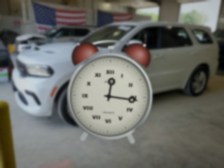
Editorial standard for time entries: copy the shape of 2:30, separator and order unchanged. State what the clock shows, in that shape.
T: 12:16
